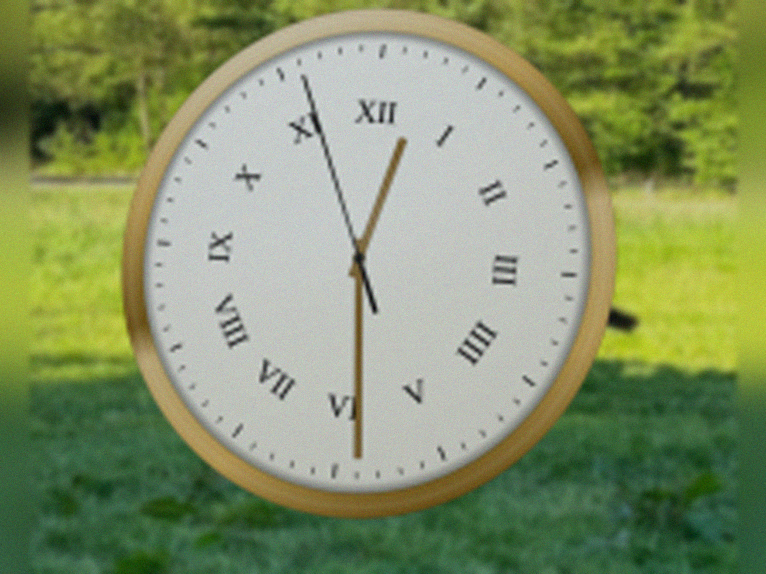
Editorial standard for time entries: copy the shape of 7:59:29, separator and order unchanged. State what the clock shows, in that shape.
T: 12:28:56
